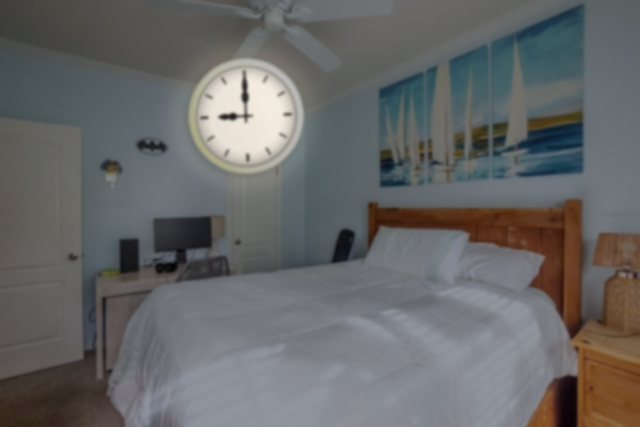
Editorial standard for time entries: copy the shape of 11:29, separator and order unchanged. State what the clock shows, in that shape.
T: 9:00
